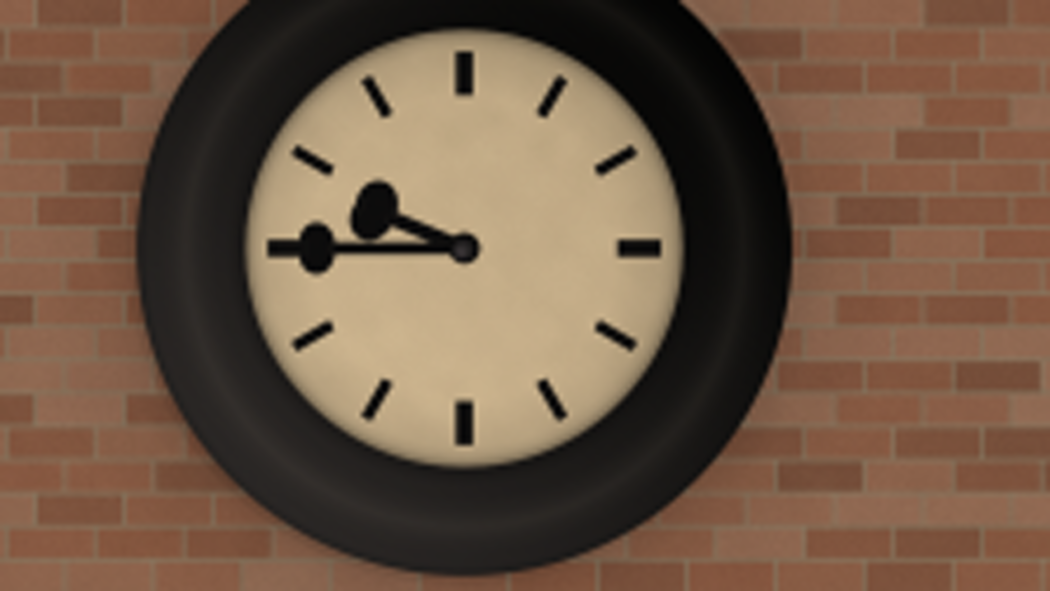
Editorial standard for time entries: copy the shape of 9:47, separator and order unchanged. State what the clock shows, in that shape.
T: 9:45
